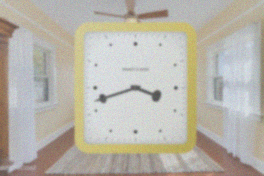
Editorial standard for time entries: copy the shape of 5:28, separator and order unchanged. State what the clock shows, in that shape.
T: 3:42
